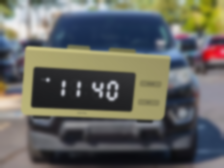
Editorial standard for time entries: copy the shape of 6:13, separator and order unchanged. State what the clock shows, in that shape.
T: 11:40
